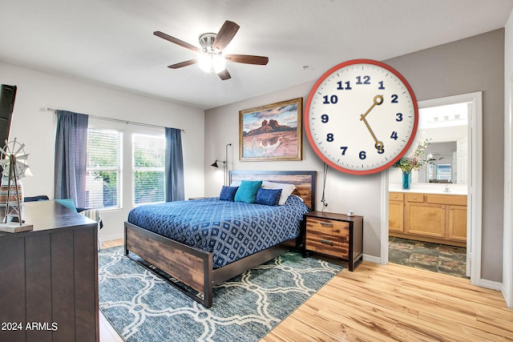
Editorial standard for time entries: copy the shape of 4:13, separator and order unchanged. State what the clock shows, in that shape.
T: 1:25
